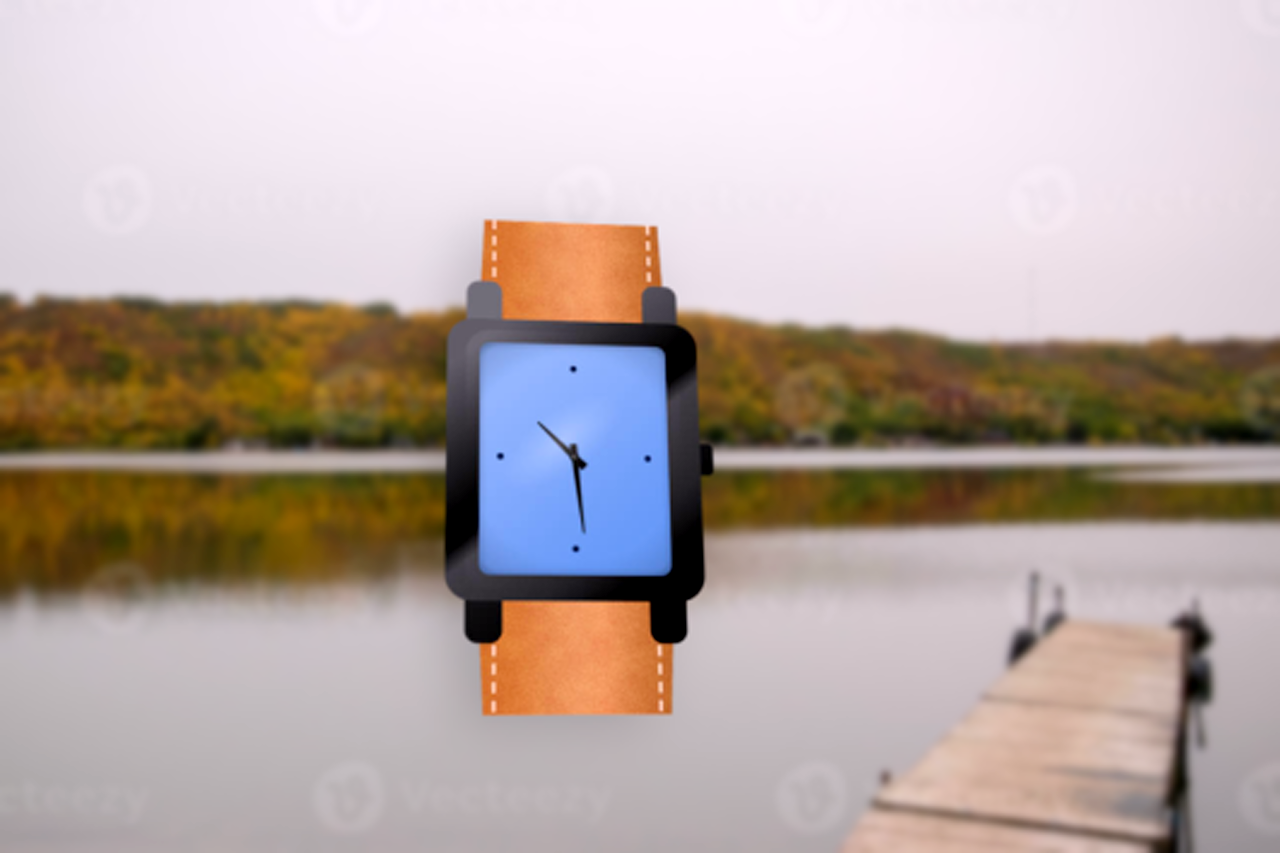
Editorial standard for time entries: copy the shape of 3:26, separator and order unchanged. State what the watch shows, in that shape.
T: 10:29
